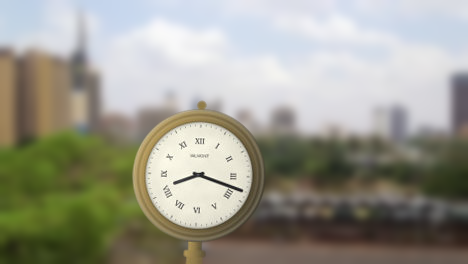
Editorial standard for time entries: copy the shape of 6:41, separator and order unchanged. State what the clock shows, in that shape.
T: 8:18
